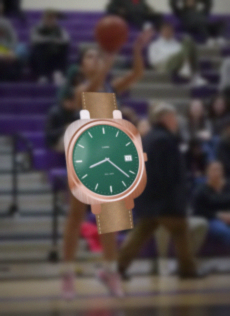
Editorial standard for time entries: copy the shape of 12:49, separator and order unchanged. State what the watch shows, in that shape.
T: 8:22
